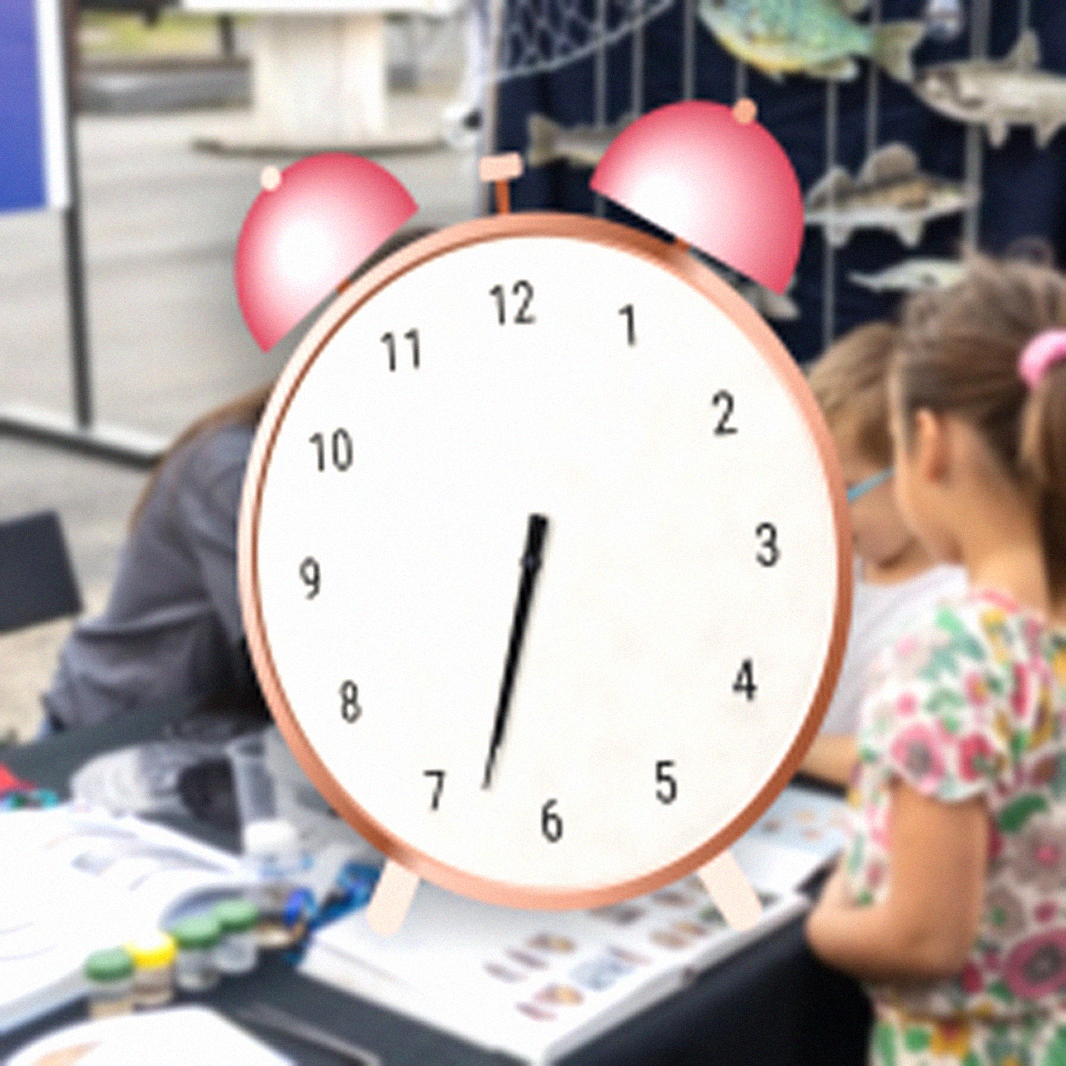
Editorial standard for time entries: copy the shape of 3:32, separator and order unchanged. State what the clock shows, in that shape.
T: 6:33
